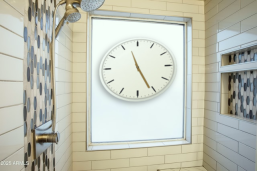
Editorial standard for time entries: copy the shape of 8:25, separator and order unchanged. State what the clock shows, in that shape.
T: 11:26
